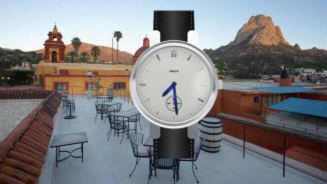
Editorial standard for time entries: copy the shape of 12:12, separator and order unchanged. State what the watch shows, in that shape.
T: 7:29
